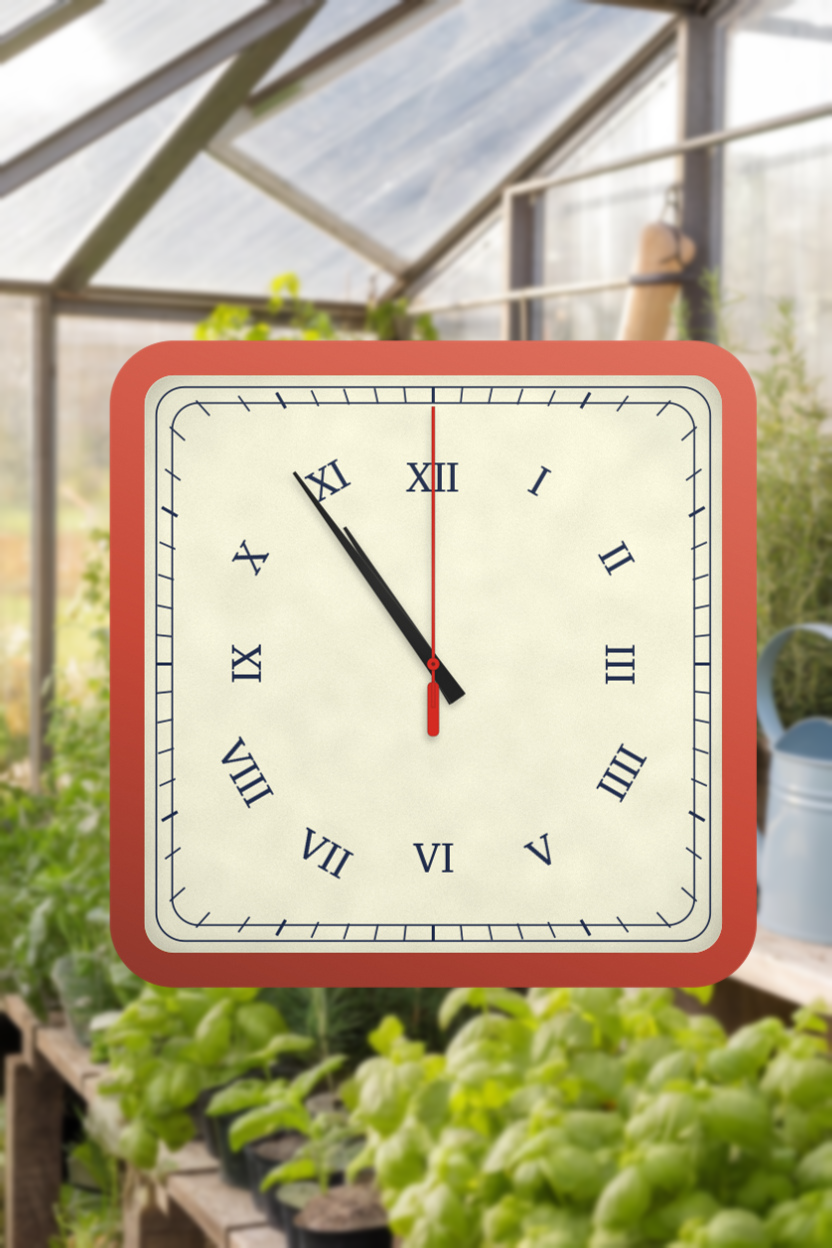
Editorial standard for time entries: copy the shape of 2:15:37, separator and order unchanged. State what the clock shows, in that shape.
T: 10:54:00
